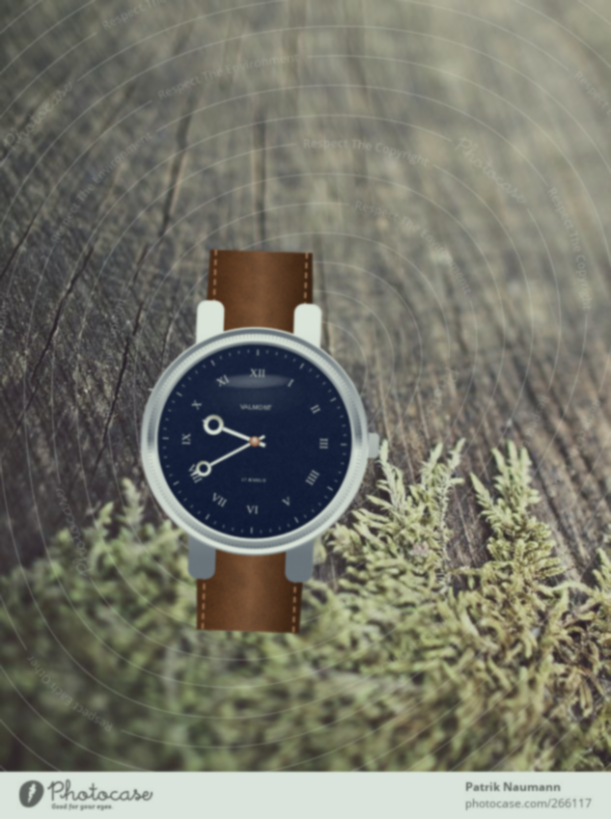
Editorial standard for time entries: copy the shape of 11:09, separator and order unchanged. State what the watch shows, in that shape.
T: 9:40
